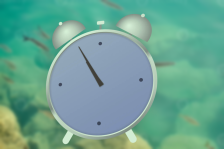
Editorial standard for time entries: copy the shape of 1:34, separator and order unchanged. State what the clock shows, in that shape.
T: 10:55
